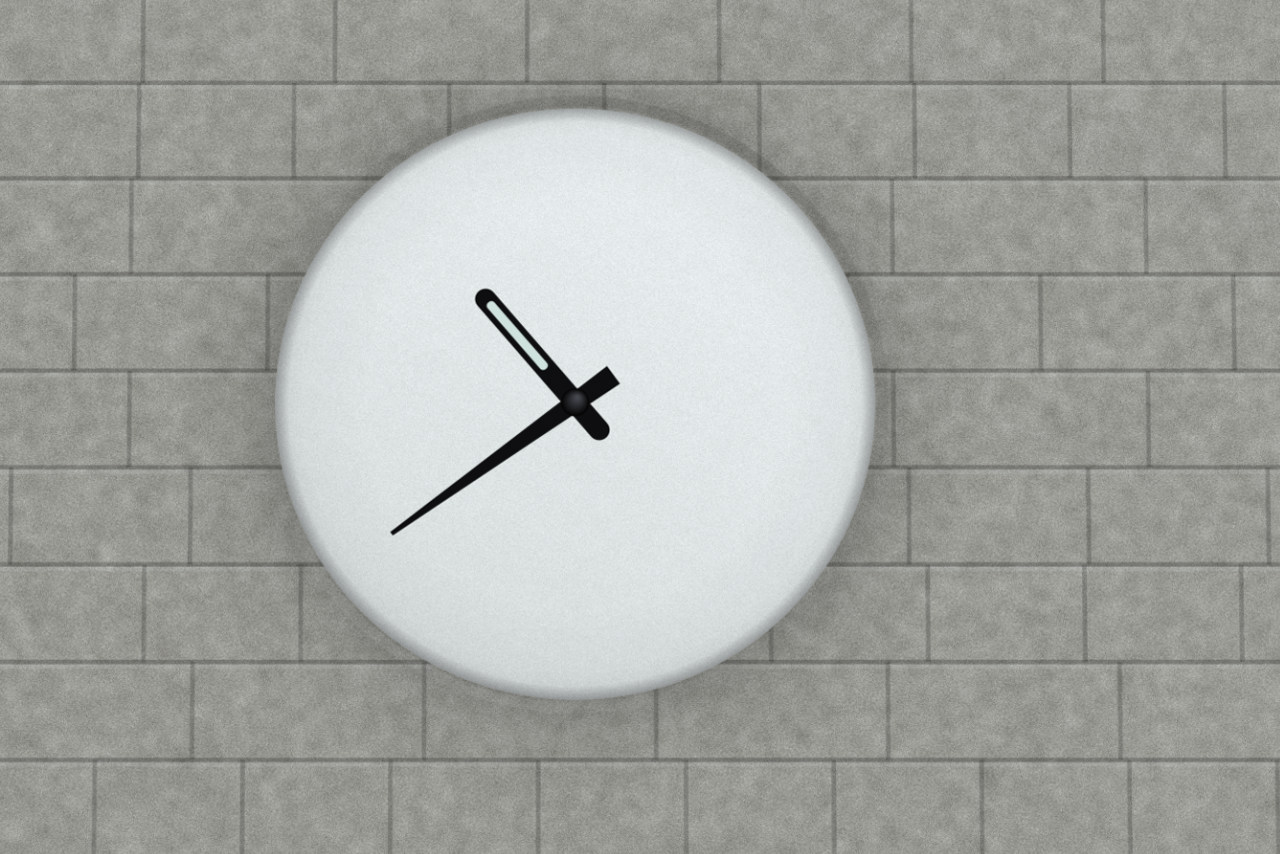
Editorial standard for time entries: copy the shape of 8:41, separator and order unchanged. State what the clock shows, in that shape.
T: 10:39
